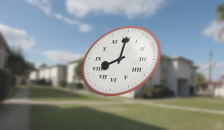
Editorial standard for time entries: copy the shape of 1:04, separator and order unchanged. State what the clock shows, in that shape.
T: 8:00
